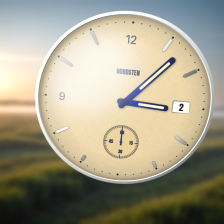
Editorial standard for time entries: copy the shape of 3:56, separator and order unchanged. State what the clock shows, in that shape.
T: 3:07
